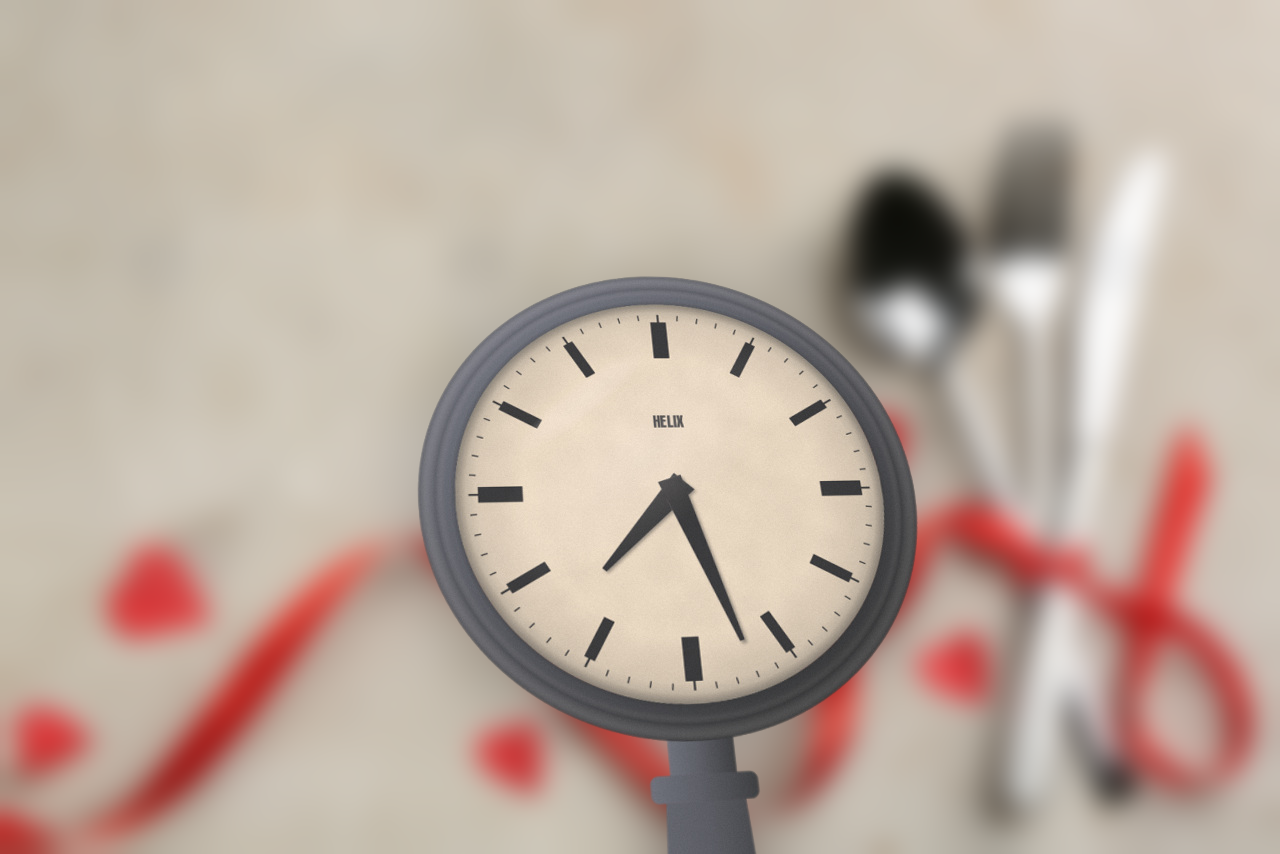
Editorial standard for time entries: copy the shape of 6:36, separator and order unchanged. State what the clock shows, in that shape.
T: 7:27
